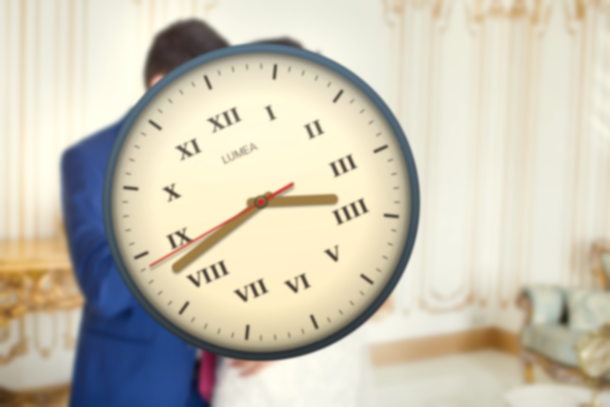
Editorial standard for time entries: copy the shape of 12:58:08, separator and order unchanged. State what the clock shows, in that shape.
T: 3:42:44
